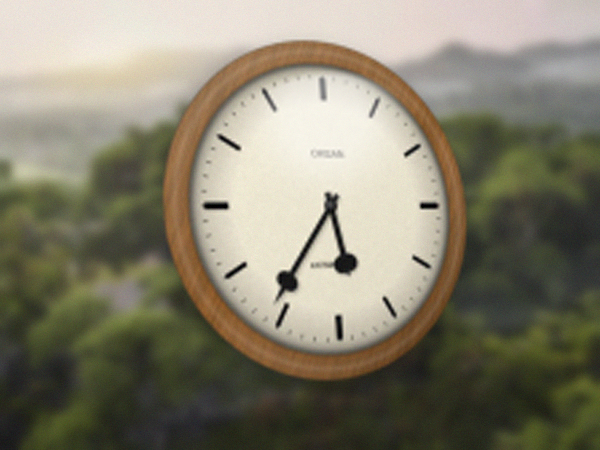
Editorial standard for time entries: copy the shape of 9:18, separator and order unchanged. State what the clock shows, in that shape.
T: 5:36
